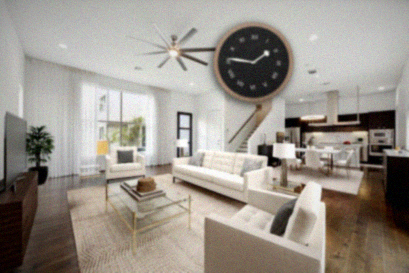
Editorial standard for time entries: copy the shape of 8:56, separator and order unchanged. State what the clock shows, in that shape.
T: 1:46
